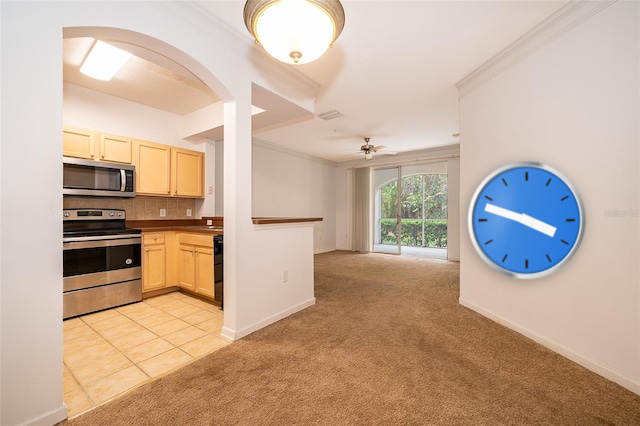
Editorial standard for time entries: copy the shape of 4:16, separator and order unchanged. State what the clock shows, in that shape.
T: 3:48
